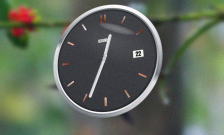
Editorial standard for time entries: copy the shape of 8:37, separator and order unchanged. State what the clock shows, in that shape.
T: 12:34
